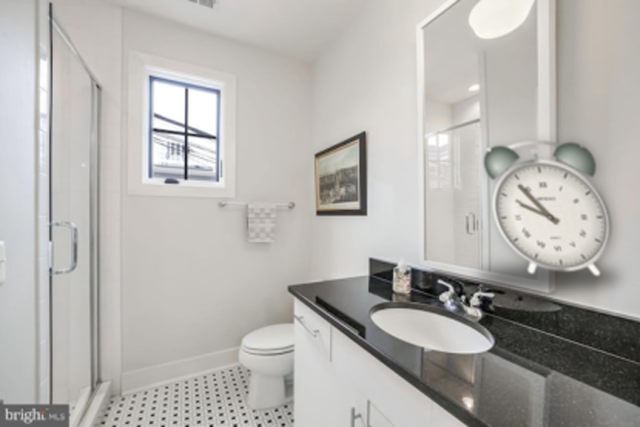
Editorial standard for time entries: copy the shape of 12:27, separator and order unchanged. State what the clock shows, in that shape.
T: 9:54
